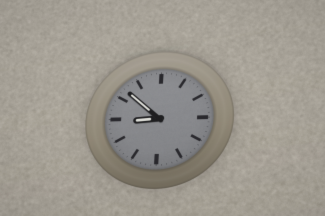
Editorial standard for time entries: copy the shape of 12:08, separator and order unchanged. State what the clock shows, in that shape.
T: 8:52
